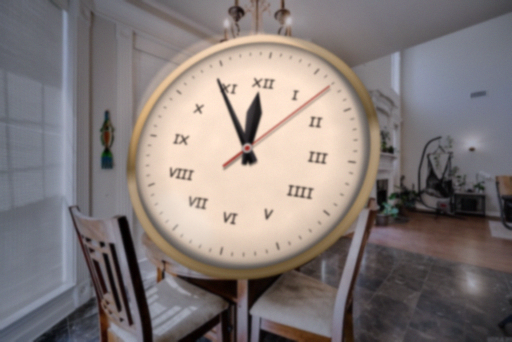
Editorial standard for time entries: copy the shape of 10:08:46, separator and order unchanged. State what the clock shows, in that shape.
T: 11:54:07
